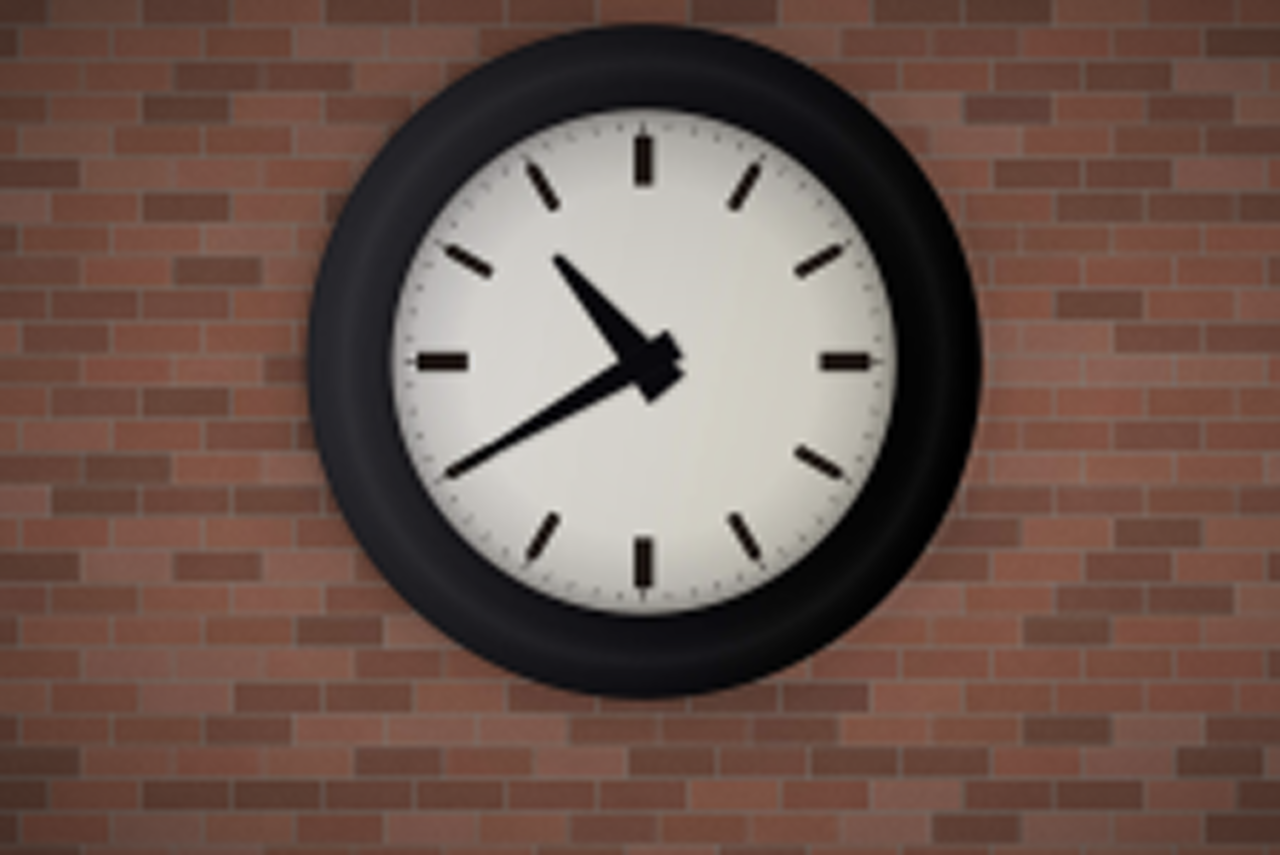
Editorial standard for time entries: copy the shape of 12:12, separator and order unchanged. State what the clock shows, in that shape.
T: 10:40
